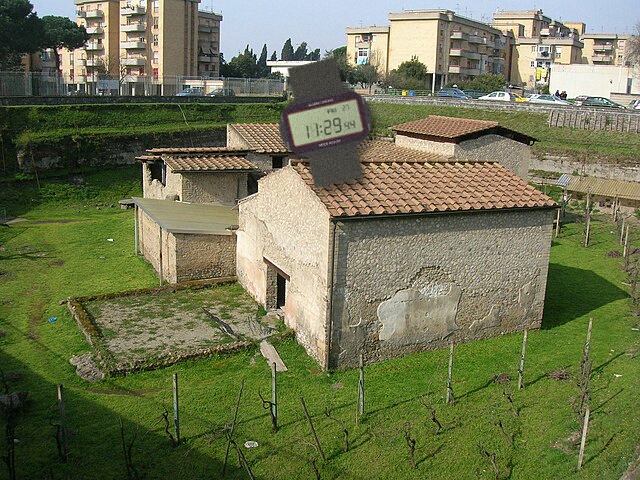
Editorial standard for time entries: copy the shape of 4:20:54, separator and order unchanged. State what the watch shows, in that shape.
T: 11:29:44
